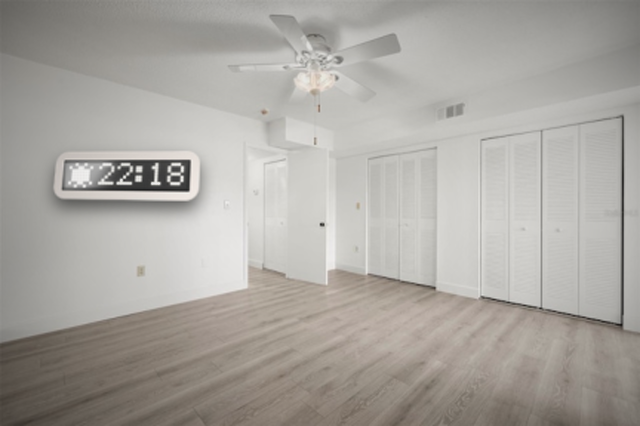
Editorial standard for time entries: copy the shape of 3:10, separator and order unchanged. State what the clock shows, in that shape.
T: 22:18
